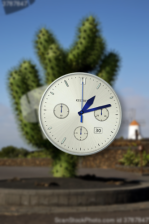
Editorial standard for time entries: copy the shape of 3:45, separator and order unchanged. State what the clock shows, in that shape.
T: 1:12
